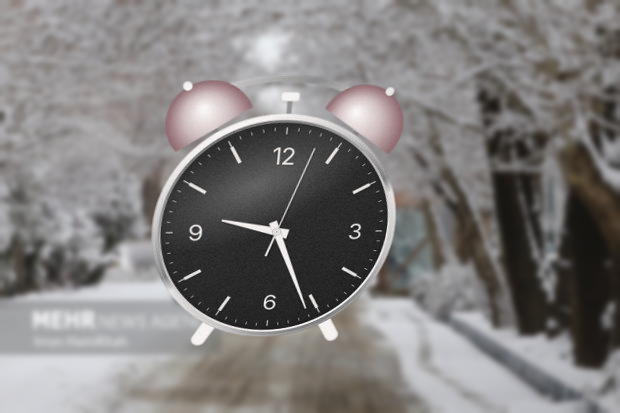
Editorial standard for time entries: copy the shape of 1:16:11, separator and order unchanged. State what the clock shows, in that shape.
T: 9:26:03
